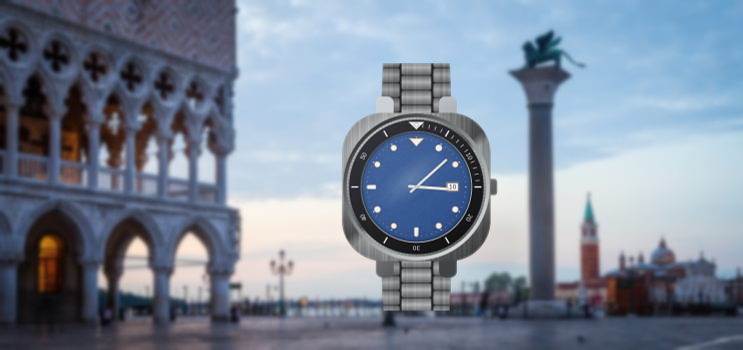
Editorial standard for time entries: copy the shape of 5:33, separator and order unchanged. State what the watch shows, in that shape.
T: 3:08
